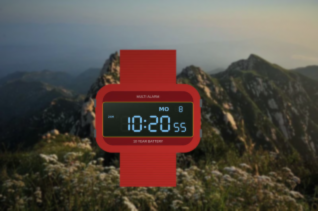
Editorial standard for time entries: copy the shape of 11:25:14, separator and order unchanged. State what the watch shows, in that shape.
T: 10:20:55
